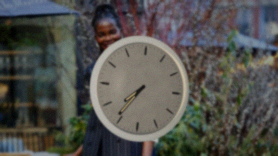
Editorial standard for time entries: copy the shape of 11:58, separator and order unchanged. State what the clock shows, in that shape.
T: 7:36
